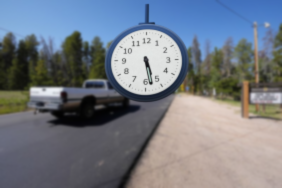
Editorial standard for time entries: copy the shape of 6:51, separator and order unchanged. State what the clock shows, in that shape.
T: 5:28
